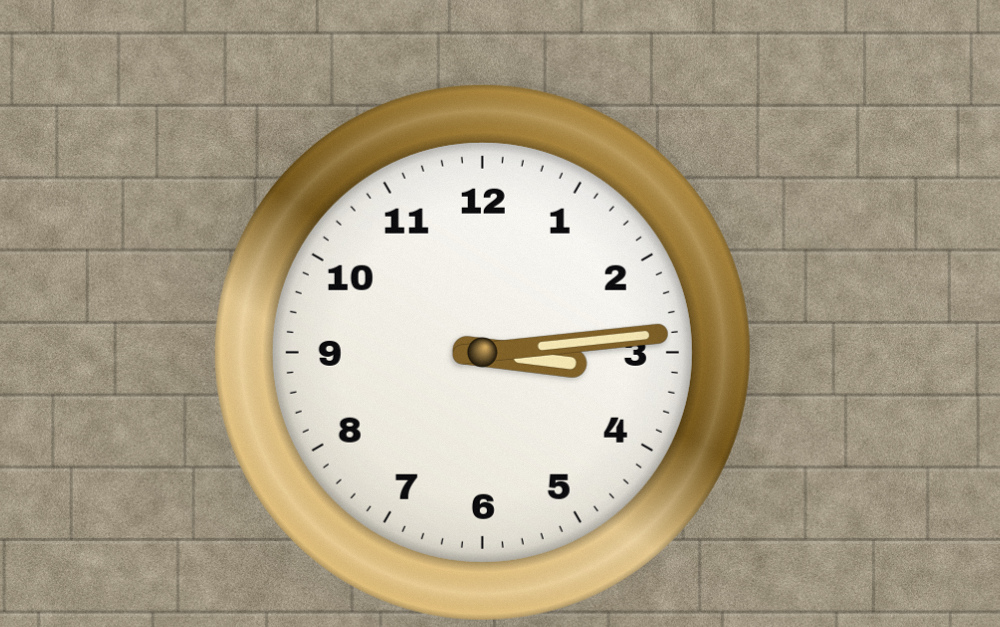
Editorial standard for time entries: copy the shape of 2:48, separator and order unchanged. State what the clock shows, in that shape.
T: 3:14
